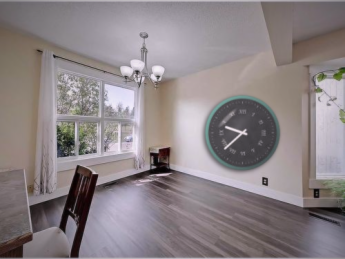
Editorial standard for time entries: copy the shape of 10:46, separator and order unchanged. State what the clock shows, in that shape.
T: 9:38
